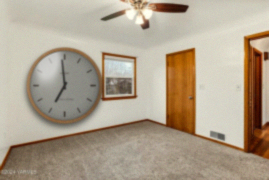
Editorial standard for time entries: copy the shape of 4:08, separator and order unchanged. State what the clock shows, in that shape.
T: 6:59
